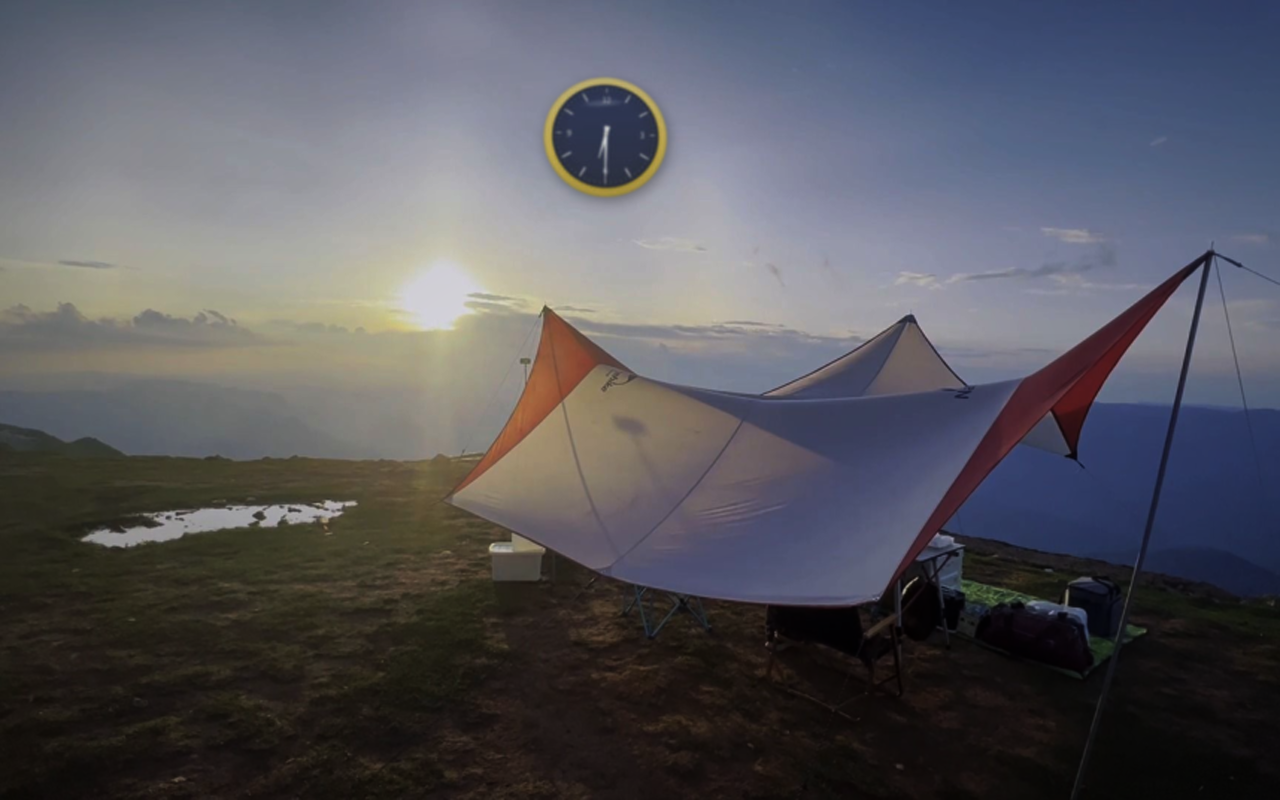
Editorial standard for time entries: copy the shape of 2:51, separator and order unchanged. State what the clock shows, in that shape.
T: 6:30
